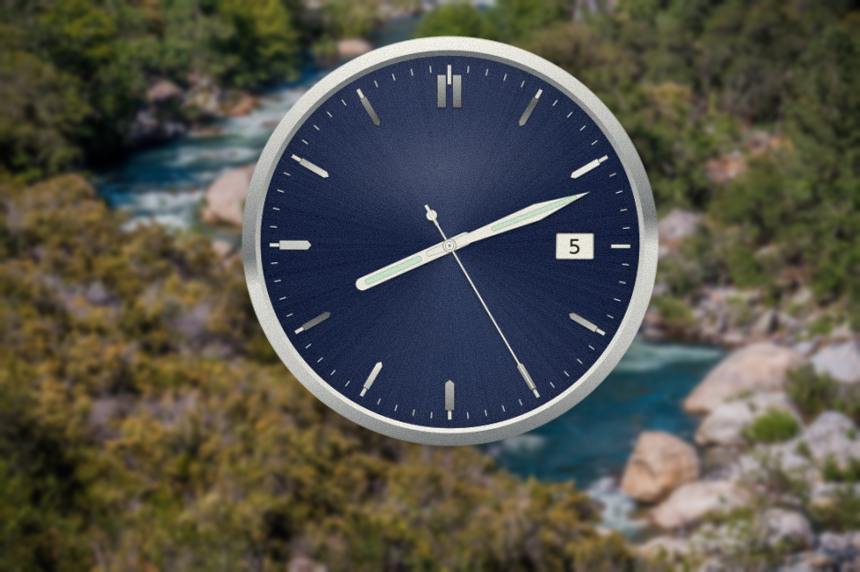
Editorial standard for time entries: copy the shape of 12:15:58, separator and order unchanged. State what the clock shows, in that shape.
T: 8:11:25
